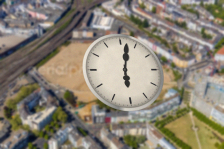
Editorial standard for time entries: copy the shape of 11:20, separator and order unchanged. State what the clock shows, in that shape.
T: 6:02
